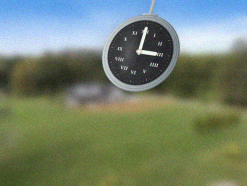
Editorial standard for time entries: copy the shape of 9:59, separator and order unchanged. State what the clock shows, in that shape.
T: 3:00
